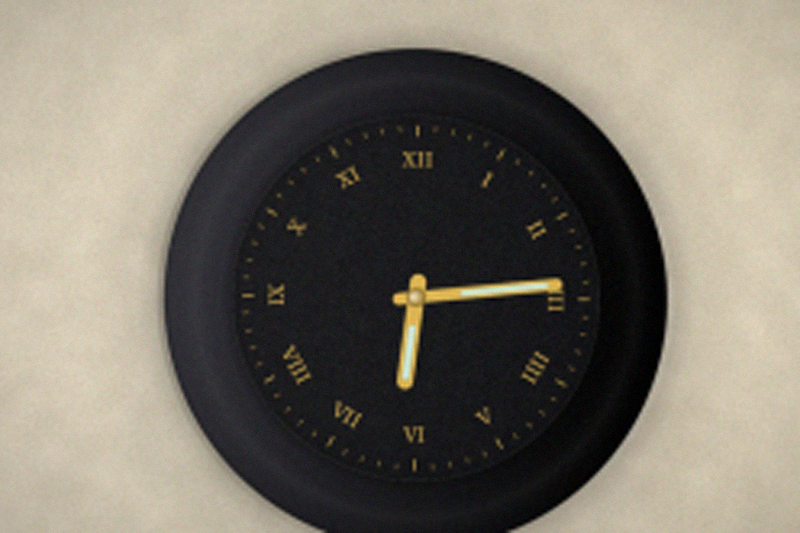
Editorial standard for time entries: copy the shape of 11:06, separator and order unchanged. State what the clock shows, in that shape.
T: 6:14
